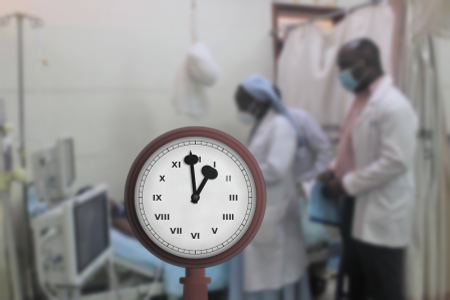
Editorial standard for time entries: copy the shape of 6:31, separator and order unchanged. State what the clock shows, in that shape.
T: 12:59
